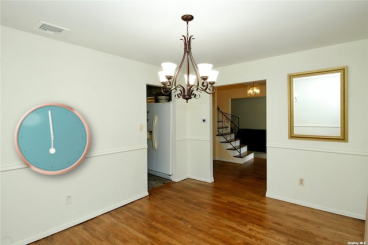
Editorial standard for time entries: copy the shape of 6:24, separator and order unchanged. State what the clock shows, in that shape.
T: 5:59
